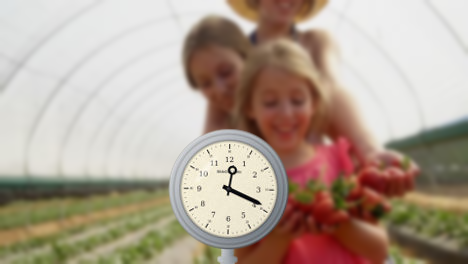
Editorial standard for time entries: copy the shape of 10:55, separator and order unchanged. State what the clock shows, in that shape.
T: 12:19
